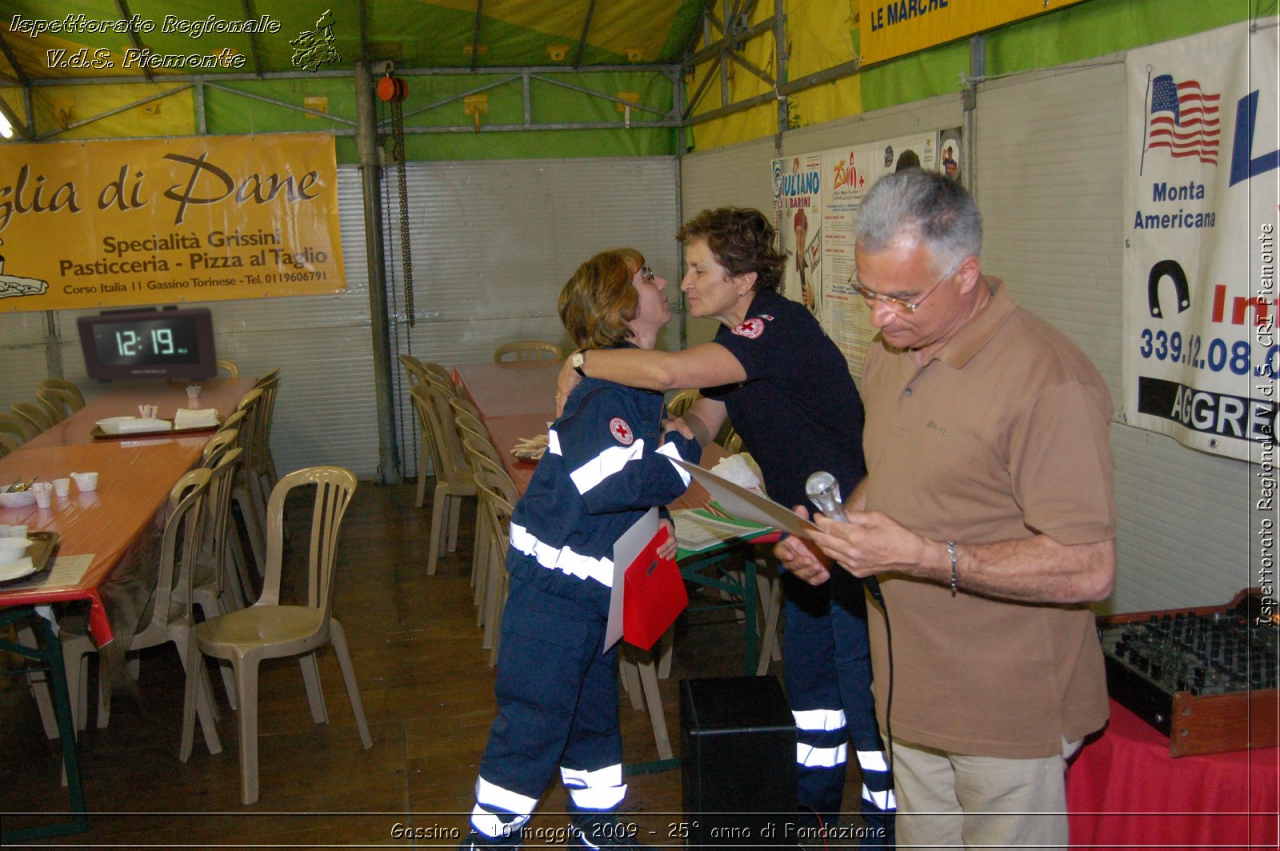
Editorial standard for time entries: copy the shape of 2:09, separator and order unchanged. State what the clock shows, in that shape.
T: 12:19
